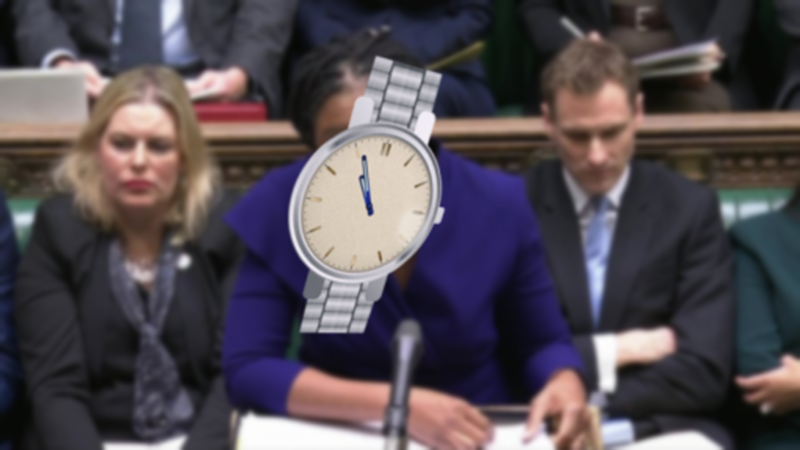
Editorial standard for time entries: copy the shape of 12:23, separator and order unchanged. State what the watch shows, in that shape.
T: 10:56
